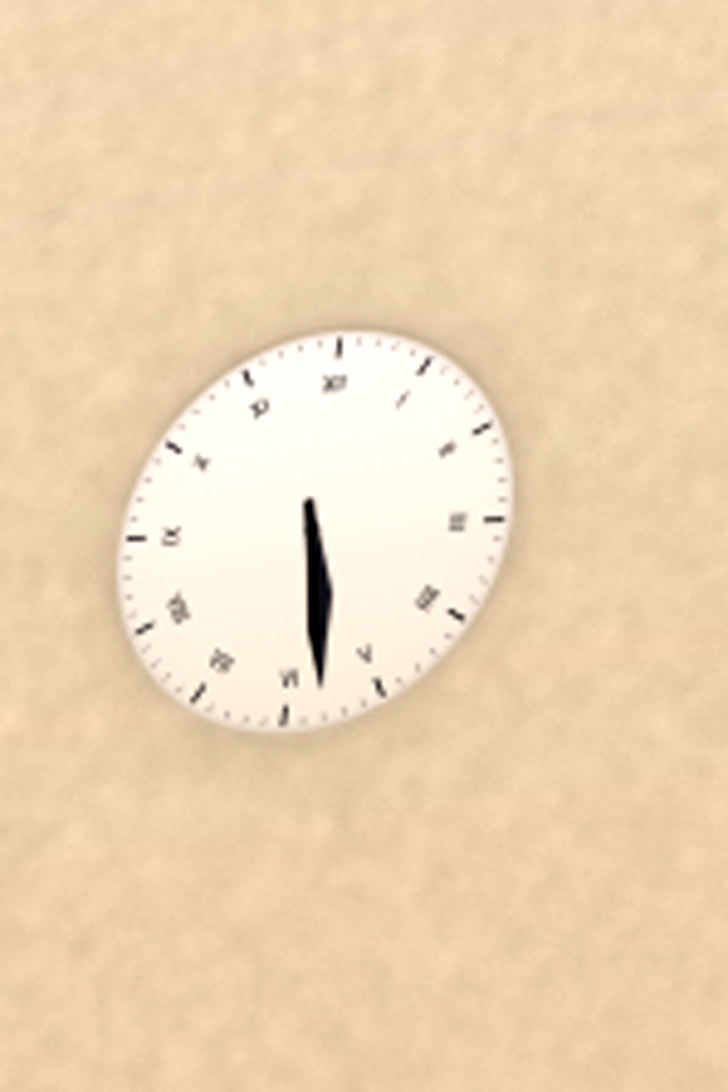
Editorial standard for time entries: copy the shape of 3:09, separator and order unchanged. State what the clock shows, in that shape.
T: 5:28
